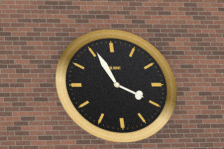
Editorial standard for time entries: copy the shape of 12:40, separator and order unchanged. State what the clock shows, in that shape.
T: 3:56
